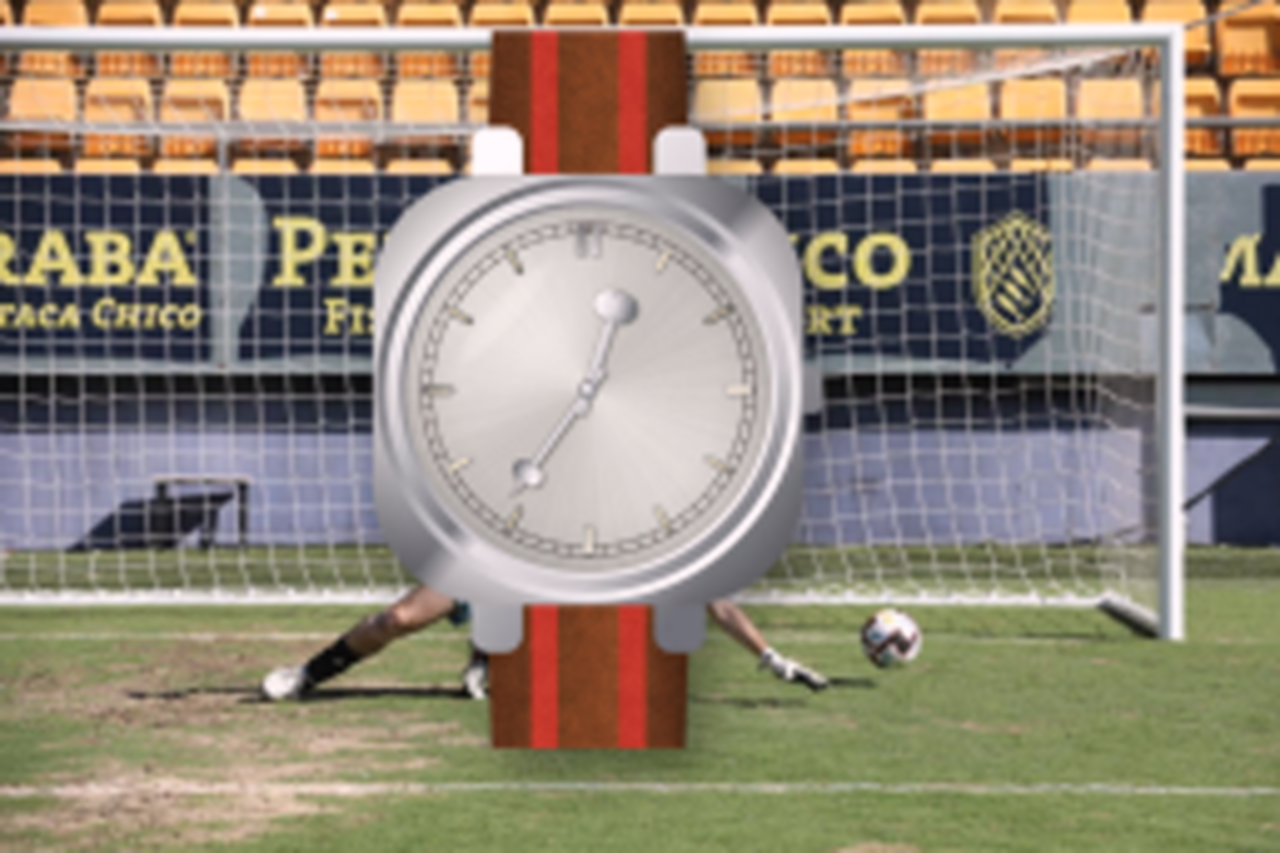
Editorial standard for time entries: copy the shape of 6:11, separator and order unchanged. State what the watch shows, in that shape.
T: 12:36
